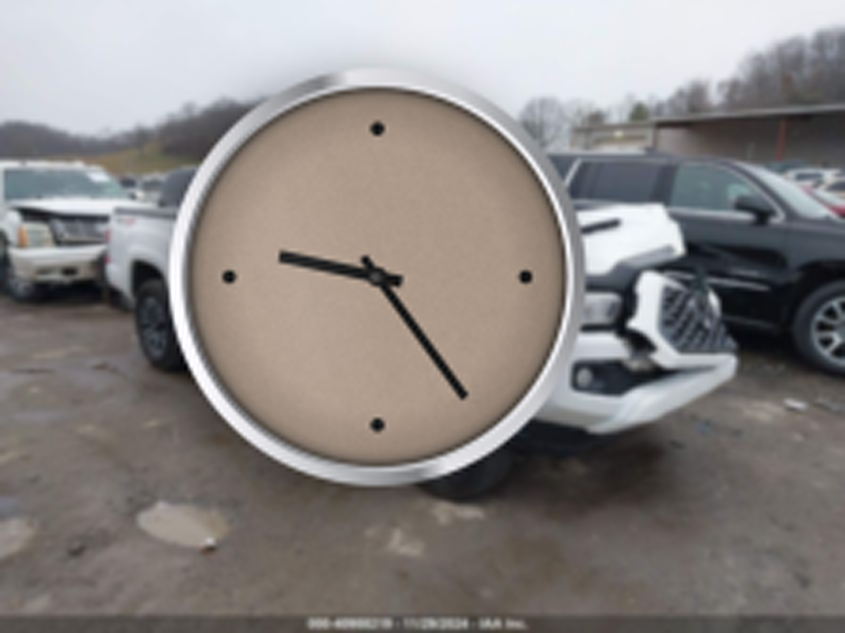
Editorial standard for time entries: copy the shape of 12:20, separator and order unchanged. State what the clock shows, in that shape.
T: 9:24
